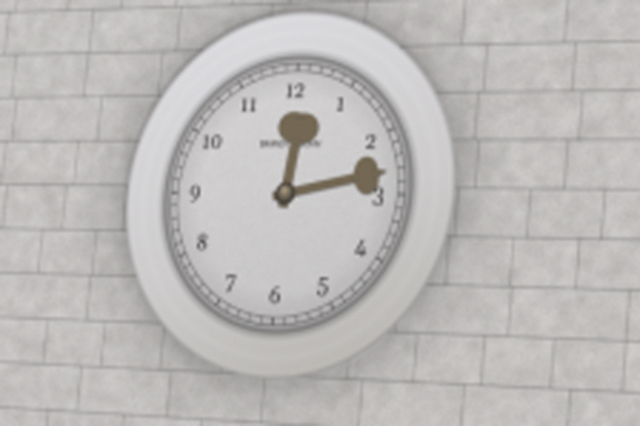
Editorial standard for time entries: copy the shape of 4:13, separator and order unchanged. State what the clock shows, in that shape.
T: 12:13
